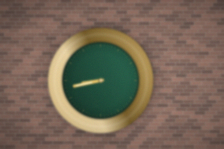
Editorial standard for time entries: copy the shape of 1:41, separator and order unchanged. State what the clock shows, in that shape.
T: 8:43
